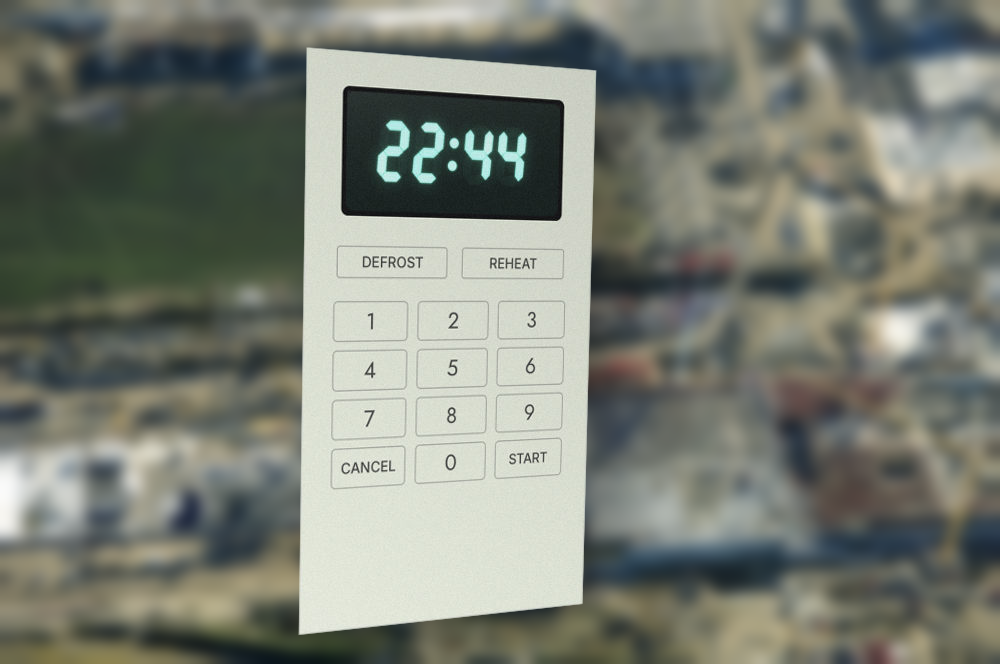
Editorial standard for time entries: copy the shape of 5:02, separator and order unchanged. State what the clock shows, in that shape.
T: 22:44
